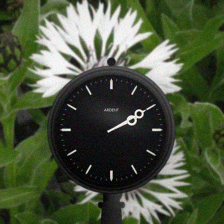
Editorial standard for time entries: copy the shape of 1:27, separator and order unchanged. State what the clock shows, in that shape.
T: 2:10
